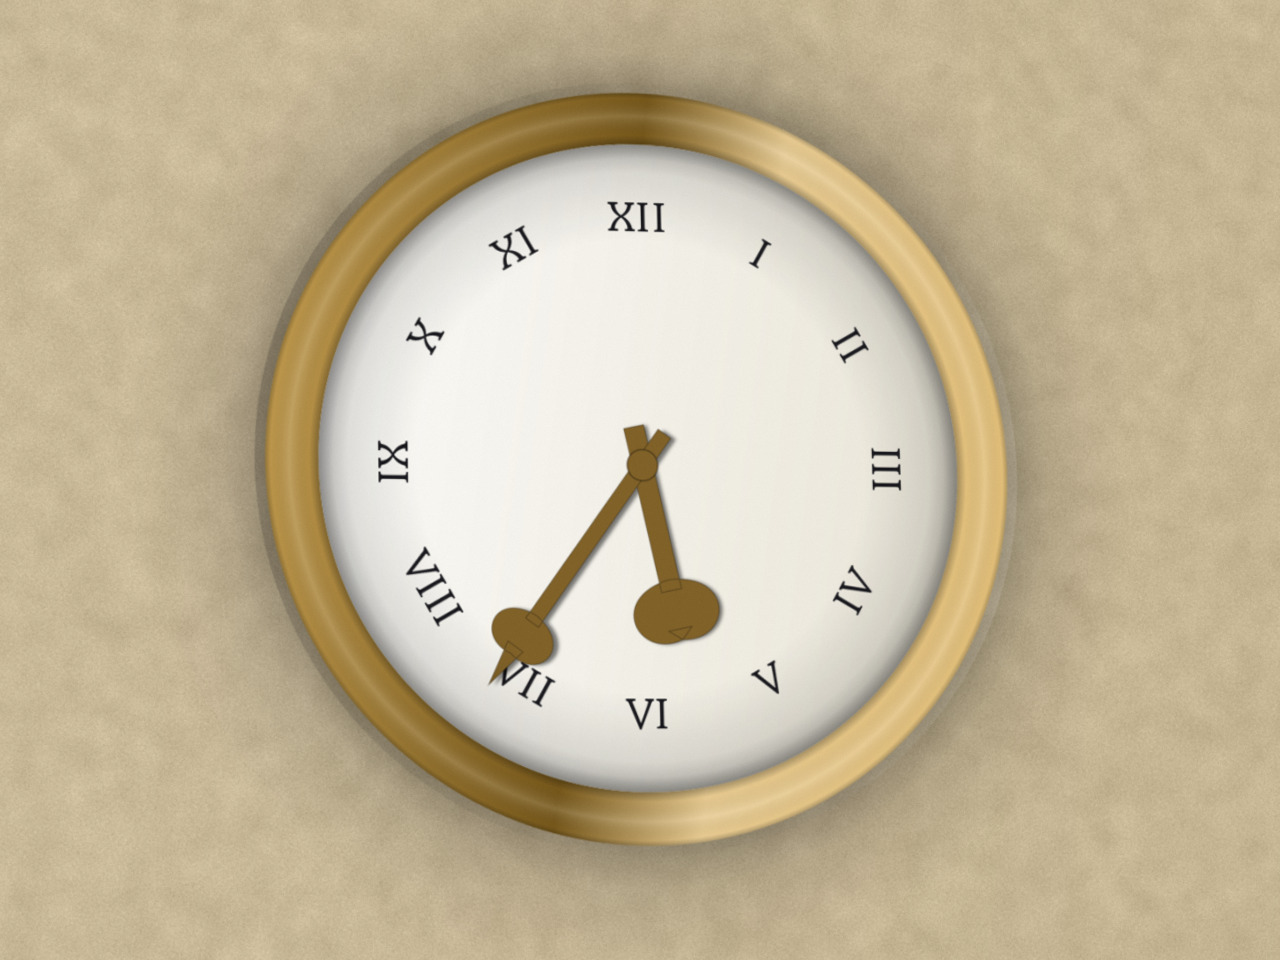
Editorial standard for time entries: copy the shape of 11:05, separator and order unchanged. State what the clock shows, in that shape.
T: 5:36
